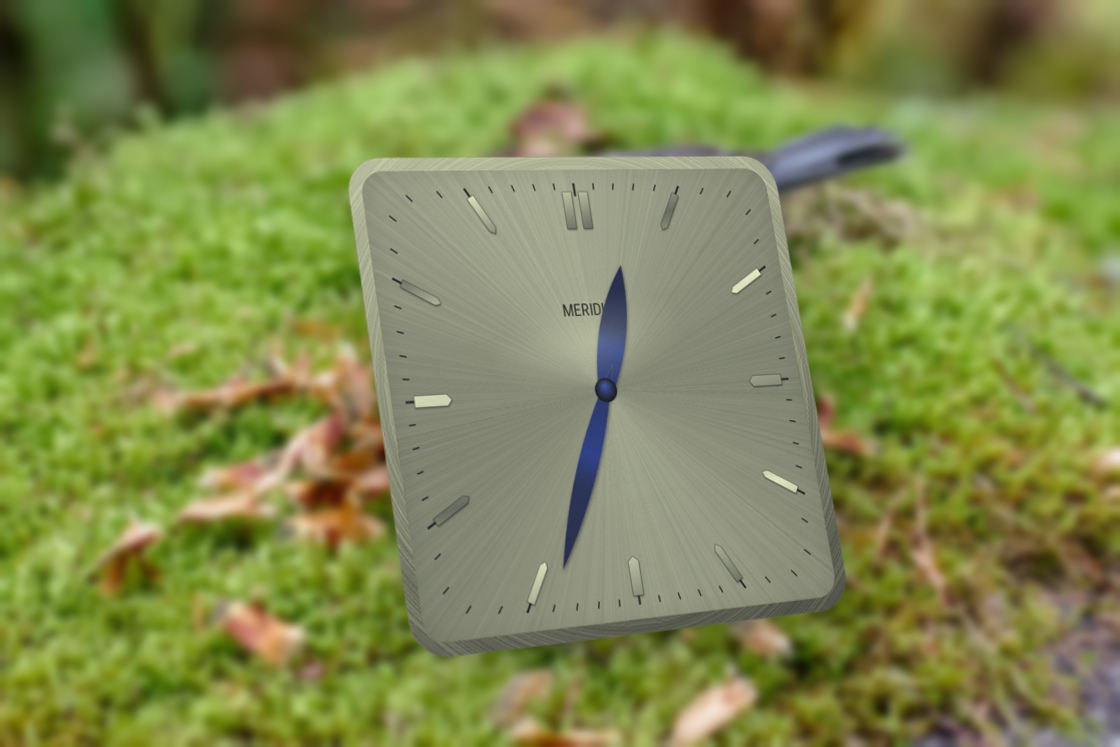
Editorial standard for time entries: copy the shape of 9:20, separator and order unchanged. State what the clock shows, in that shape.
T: 12:34
